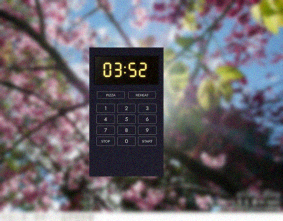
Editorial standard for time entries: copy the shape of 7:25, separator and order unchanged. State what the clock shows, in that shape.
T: 3:52
